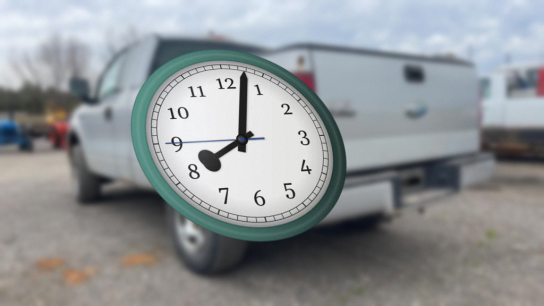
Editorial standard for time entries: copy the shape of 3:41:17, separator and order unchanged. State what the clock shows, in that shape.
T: 8:02:45
